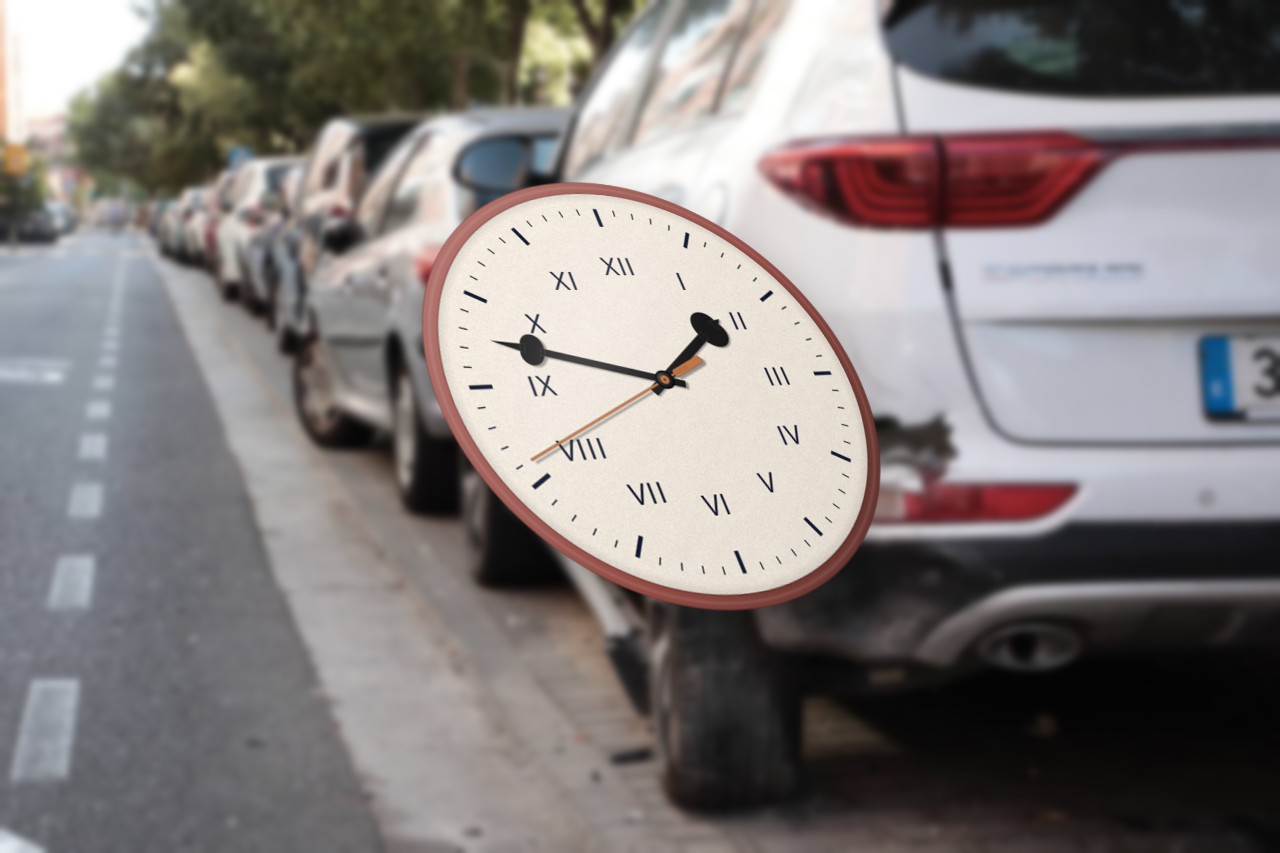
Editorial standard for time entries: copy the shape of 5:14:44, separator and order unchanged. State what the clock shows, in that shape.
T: 1:47:41
